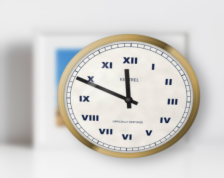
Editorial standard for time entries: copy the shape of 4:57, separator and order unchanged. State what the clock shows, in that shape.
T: 11:49
